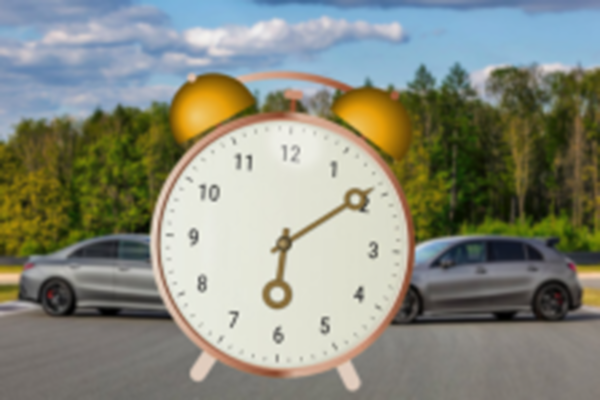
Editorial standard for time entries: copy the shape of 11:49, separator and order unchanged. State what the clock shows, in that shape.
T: 6:09
